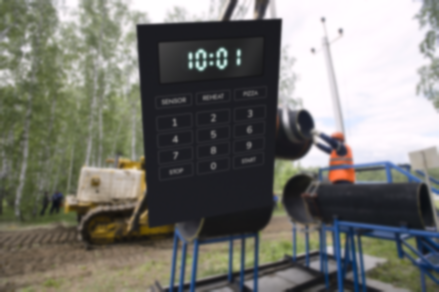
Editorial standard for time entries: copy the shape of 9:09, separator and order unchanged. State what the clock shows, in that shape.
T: 10:01
